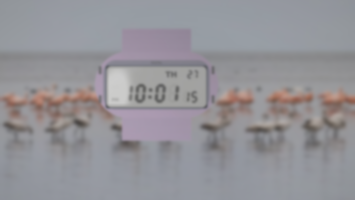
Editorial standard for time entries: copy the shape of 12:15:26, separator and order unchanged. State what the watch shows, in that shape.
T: 10:01:15
